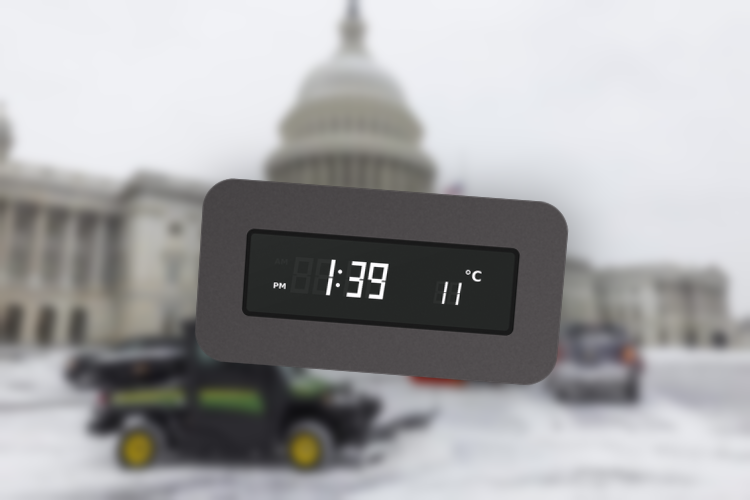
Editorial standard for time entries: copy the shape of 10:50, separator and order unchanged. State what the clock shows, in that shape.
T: 1:39
